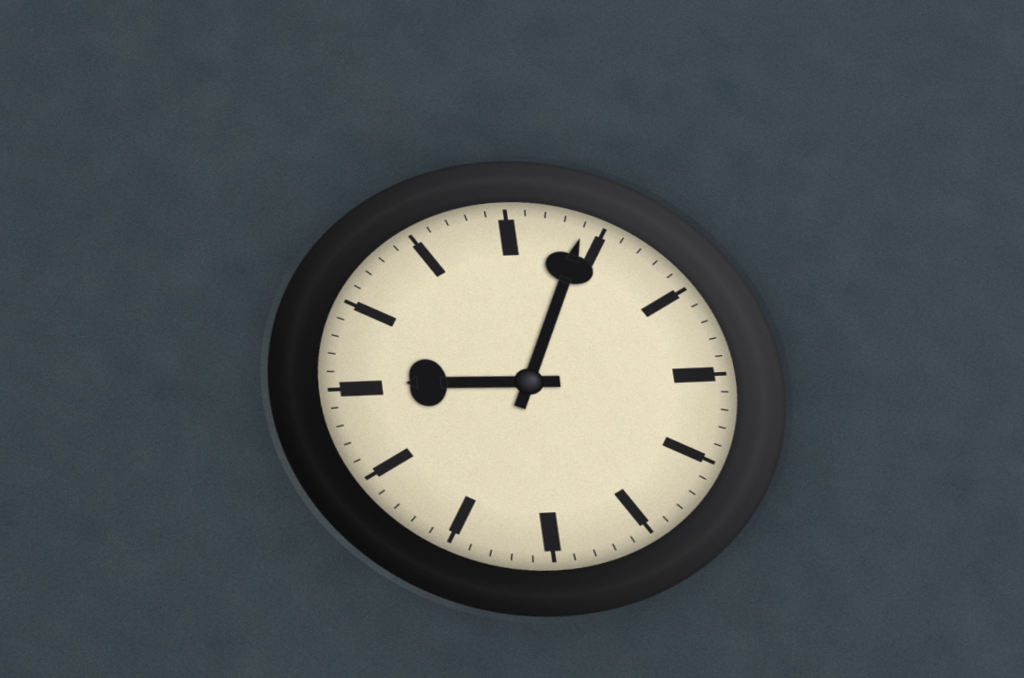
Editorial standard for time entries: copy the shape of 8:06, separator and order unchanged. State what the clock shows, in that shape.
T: 9:04
